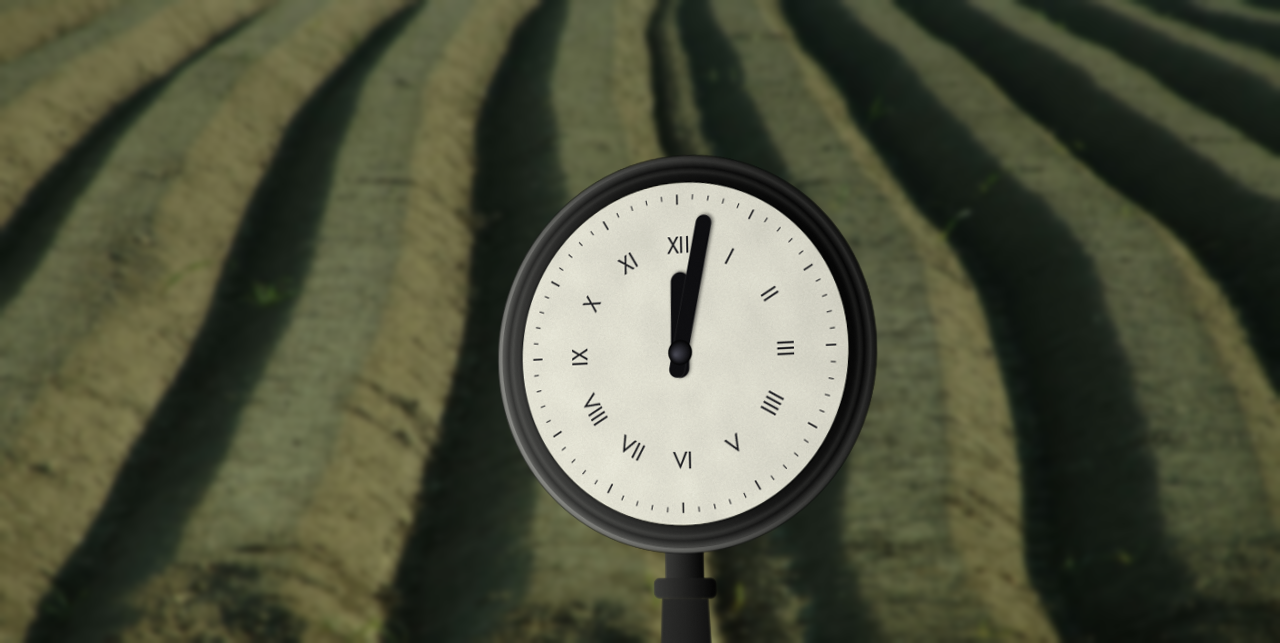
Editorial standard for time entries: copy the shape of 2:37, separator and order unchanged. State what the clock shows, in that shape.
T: 12:02
